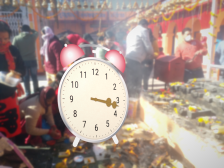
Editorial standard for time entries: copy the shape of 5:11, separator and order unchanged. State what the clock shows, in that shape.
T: 3:17
